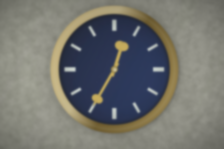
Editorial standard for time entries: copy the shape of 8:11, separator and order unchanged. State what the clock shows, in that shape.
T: 12:35
